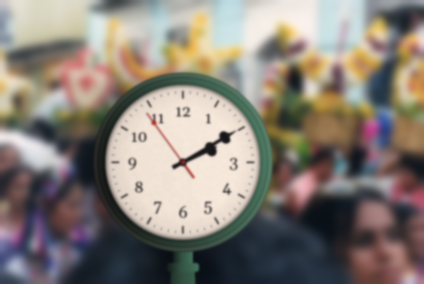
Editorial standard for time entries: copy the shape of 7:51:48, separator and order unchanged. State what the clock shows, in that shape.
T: 2:09:54
